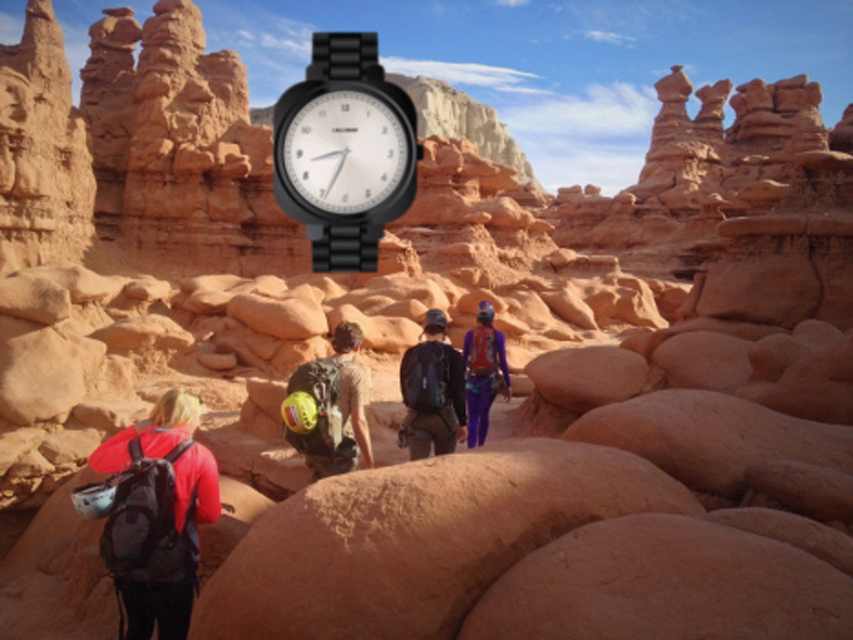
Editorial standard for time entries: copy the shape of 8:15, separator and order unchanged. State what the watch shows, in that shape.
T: 8:34
